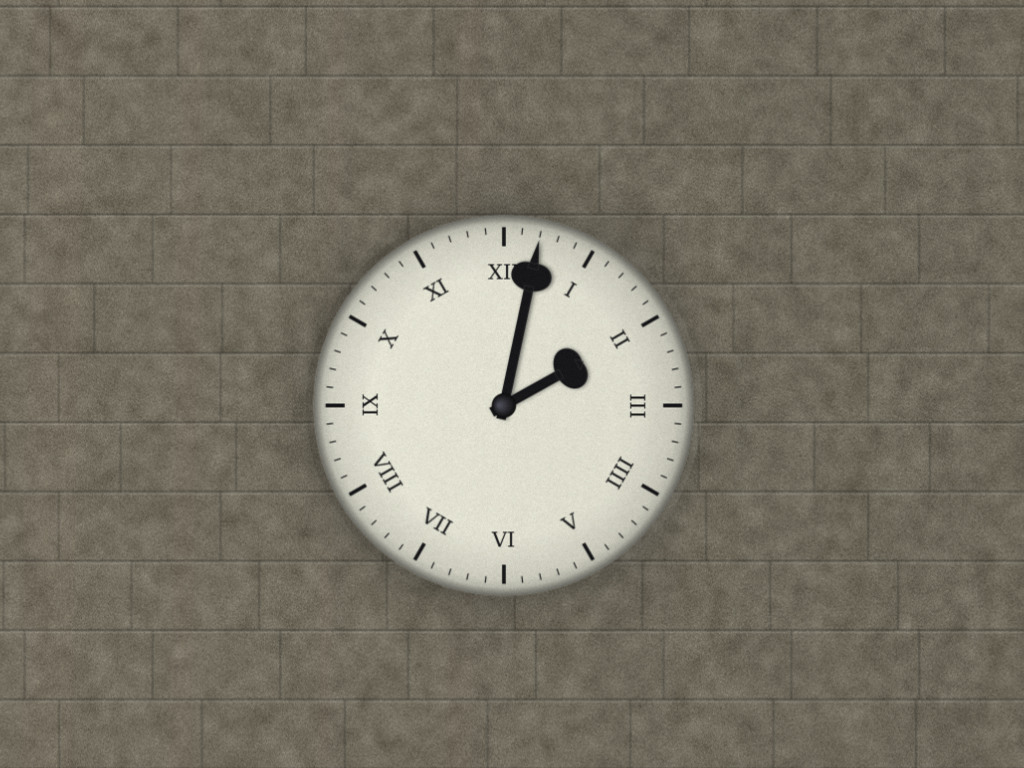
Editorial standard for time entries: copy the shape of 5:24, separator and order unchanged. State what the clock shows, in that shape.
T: 2:02
